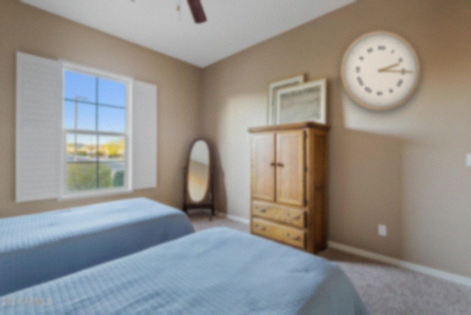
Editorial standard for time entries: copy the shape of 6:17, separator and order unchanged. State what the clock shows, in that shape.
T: 2:15
